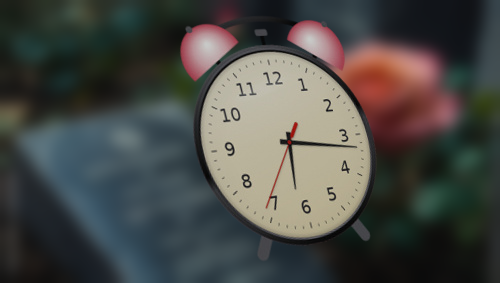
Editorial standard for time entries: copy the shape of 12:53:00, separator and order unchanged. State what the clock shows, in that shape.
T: 6:16:36
